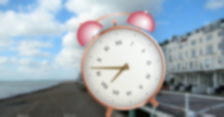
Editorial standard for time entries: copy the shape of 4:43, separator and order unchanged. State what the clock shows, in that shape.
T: 7:47
